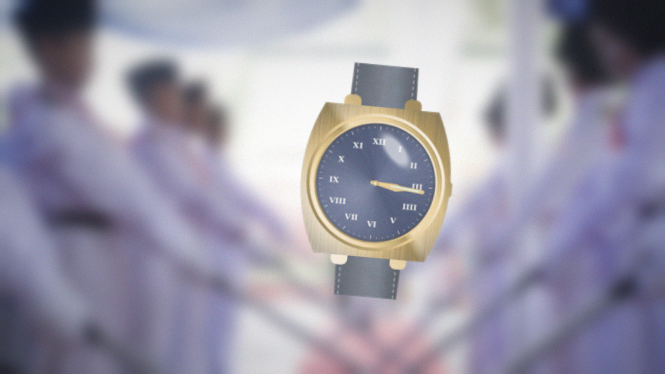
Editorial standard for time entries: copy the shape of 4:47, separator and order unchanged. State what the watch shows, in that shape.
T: 3:16
